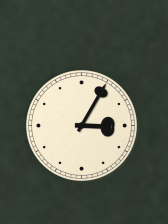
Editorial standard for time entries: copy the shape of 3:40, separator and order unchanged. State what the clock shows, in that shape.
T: 3:05
